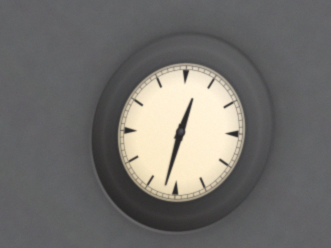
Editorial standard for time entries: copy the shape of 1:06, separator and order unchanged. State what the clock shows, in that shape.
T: 12:32
